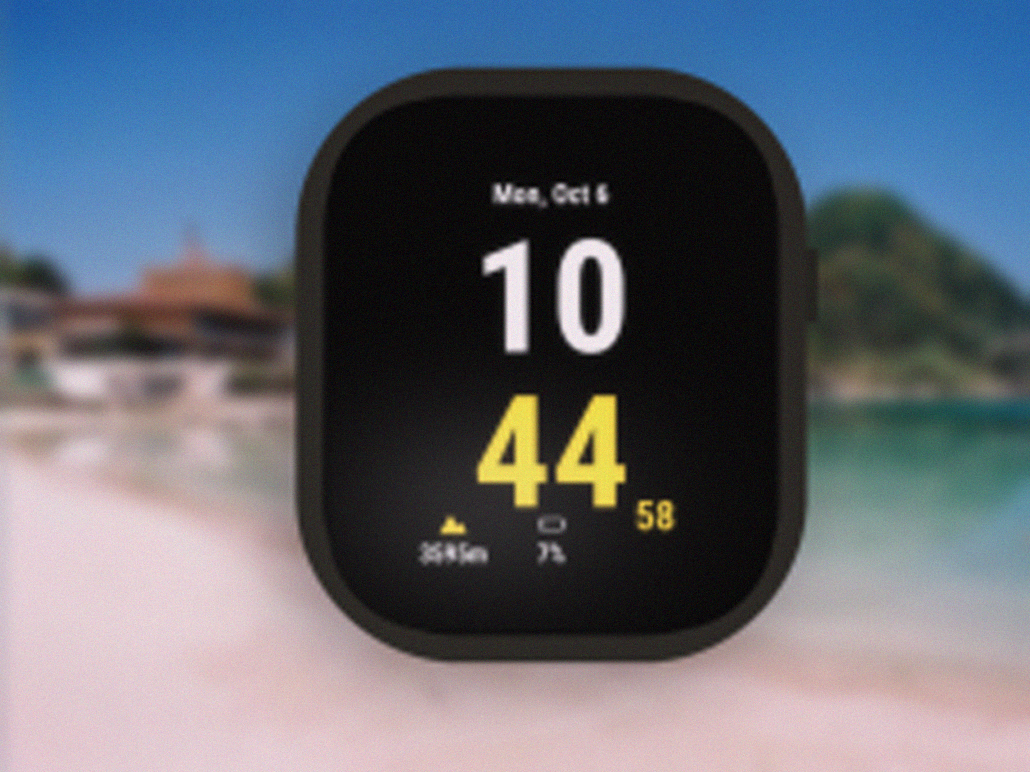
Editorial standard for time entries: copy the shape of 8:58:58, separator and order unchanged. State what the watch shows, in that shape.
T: 10:44:58
